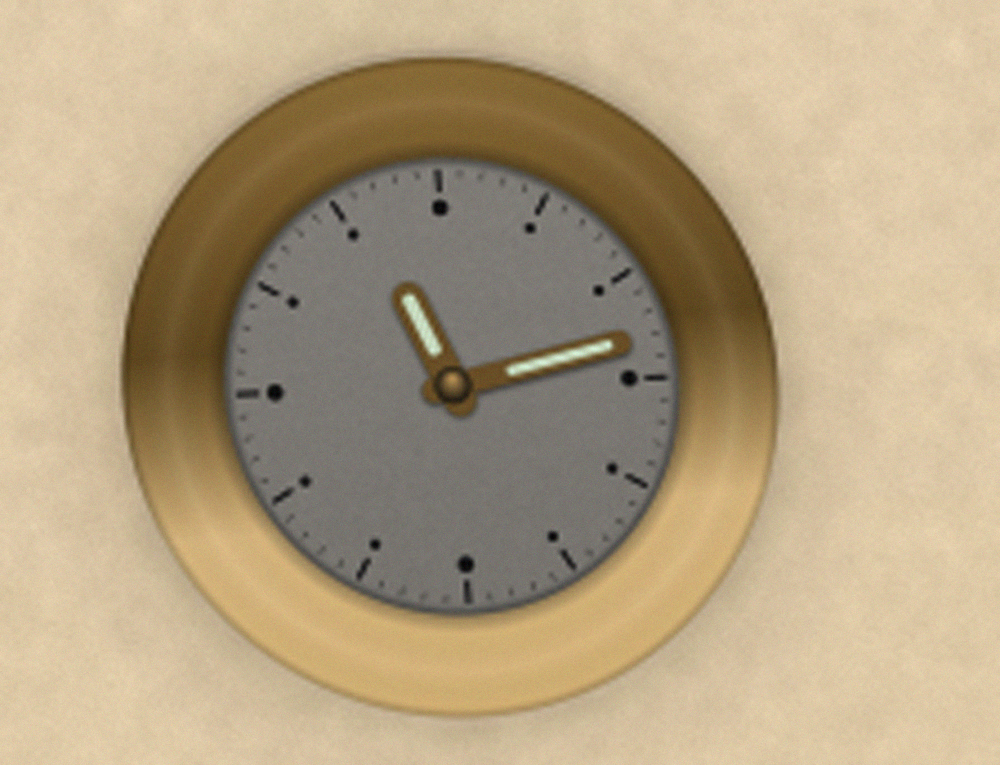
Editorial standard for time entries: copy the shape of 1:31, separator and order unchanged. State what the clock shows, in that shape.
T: 11:13
